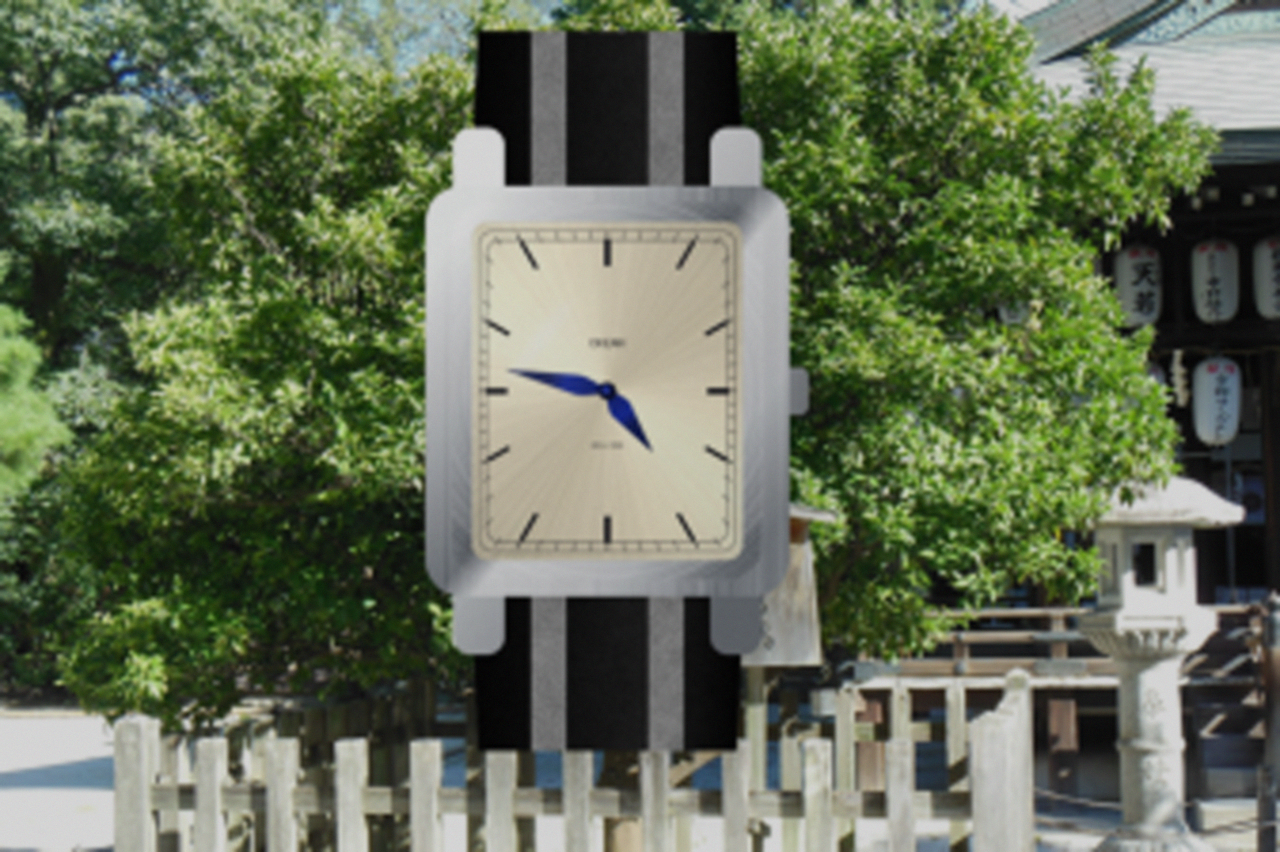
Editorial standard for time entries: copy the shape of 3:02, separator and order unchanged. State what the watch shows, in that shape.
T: 4:47
